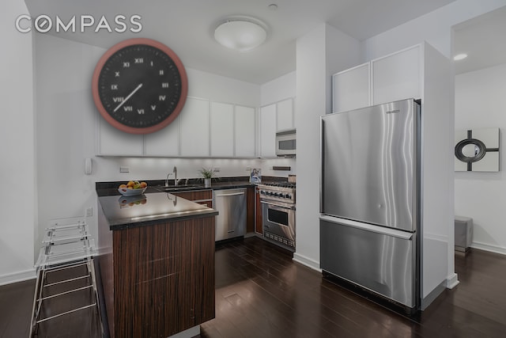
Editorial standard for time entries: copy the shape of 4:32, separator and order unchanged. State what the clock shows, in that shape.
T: 7:38
